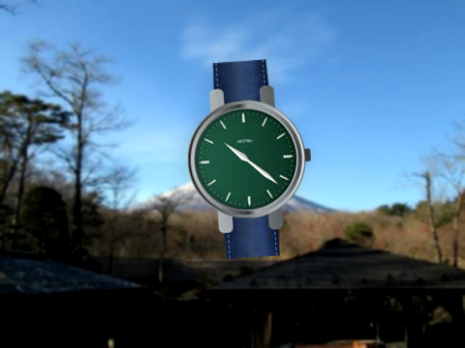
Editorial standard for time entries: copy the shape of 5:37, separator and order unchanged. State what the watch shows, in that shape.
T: 10:22
